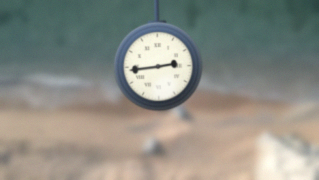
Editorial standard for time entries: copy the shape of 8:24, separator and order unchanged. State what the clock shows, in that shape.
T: 2:44
